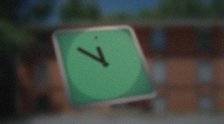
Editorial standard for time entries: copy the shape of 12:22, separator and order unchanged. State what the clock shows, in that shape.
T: 11:52
